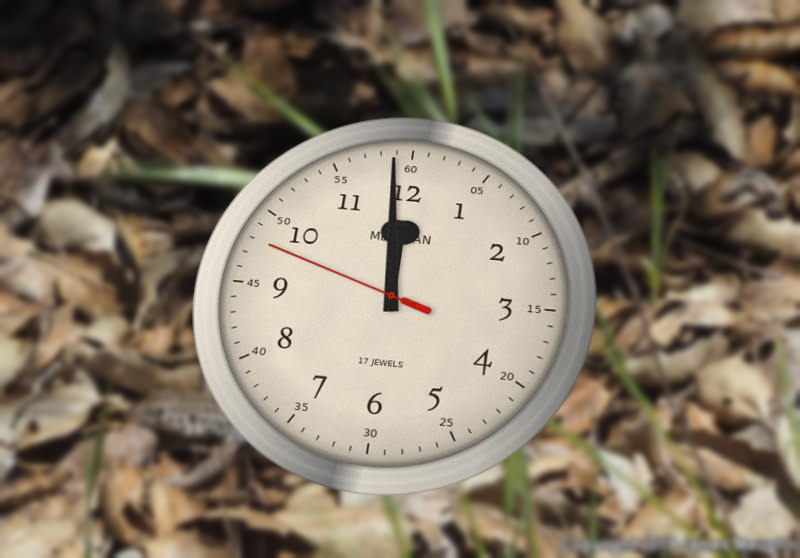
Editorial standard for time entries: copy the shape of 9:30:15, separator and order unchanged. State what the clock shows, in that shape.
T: 11:58:48
